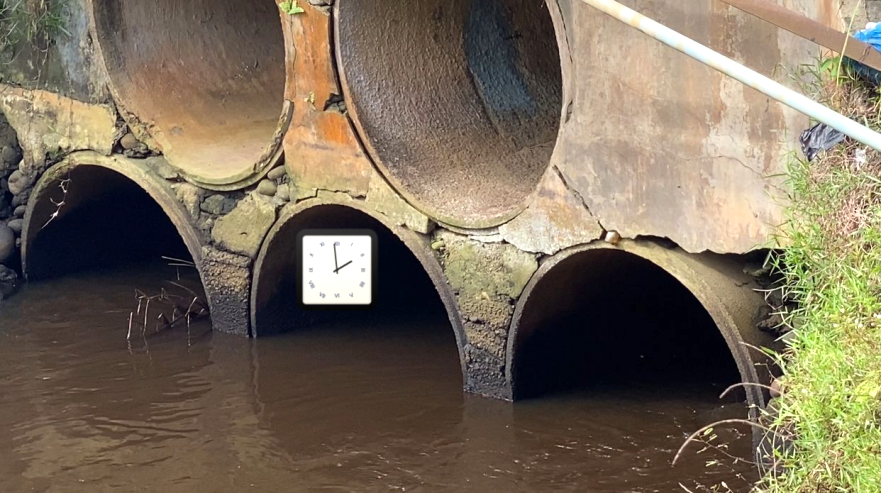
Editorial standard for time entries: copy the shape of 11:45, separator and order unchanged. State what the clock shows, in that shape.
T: 1:59
